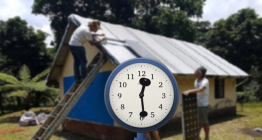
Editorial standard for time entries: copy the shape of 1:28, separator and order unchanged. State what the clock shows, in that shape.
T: 12:29
